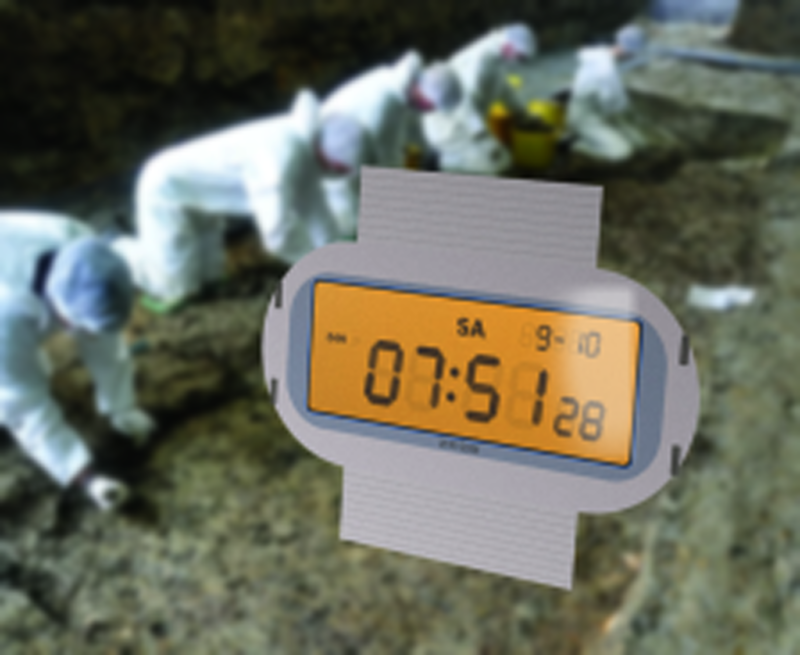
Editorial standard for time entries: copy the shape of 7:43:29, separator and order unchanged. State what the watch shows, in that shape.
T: 7:51:28
